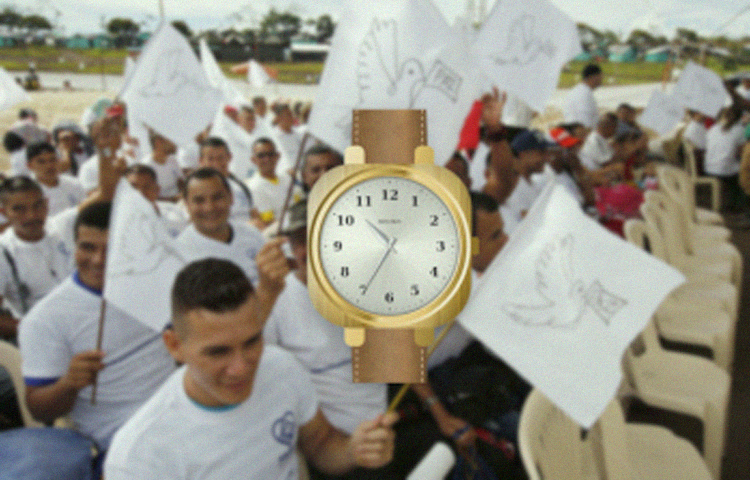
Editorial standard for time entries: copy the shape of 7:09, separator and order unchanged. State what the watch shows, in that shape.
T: 10:35
